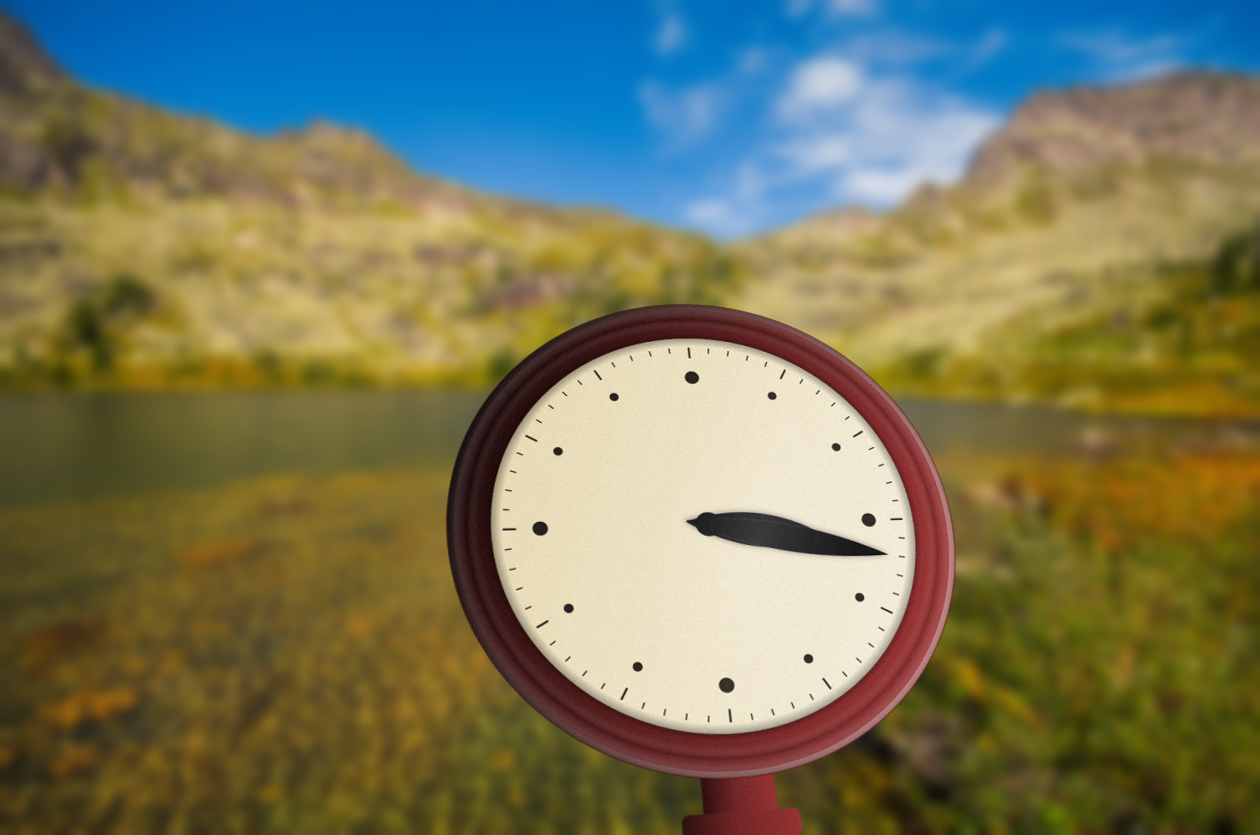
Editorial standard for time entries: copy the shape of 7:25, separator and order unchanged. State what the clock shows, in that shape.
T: 3:17
